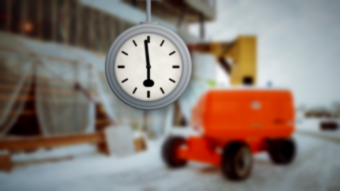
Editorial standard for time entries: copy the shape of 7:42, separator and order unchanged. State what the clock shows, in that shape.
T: 5:59
